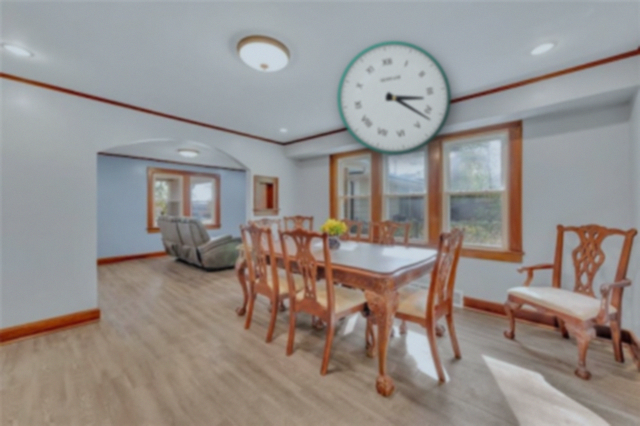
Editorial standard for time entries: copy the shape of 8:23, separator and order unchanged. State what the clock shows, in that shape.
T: 3:22
